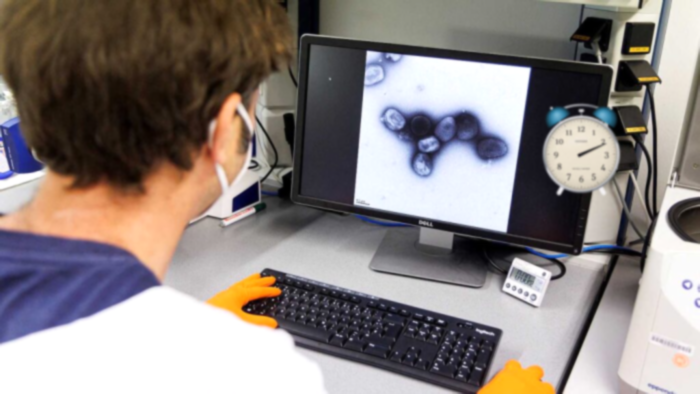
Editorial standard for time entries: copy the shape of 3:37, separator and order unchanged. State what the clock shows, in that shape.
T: 2:11
